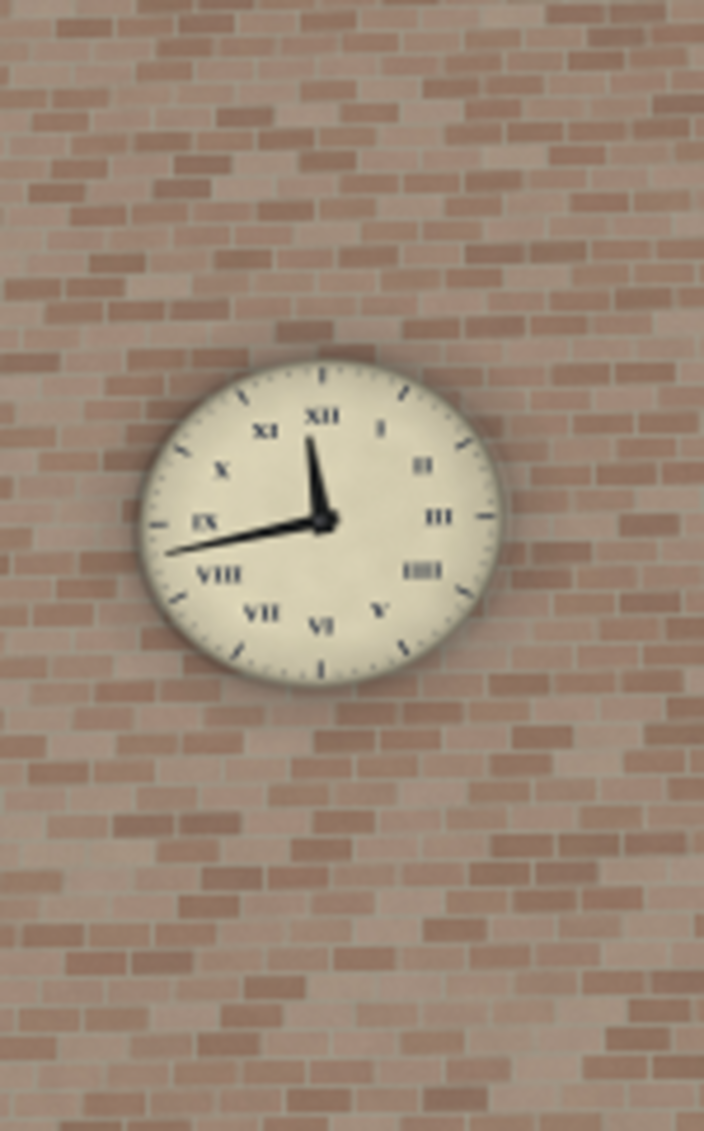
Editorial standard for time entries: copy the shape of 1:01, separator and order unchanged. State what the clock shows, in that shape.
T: 11:43
